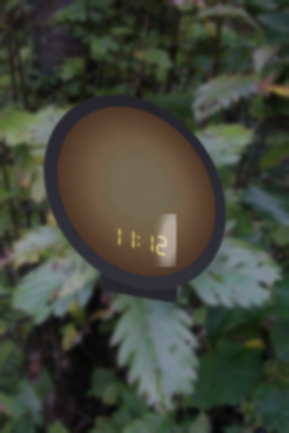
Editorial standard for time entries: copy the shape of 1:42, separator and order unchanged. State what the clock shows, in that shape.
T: 11:12
